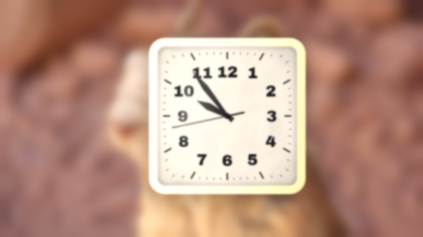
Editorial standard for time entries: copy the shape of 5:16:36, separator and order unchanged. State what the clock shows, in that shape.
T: 9:53:43
